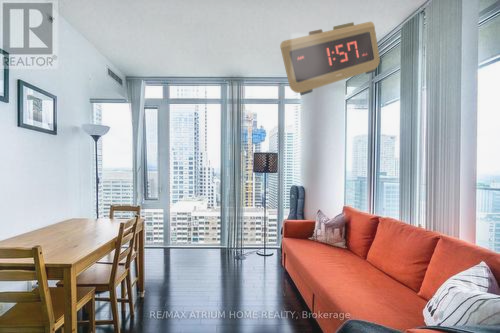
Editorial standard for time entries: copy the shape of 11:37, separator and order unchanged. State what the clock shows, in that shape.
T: 1:57
